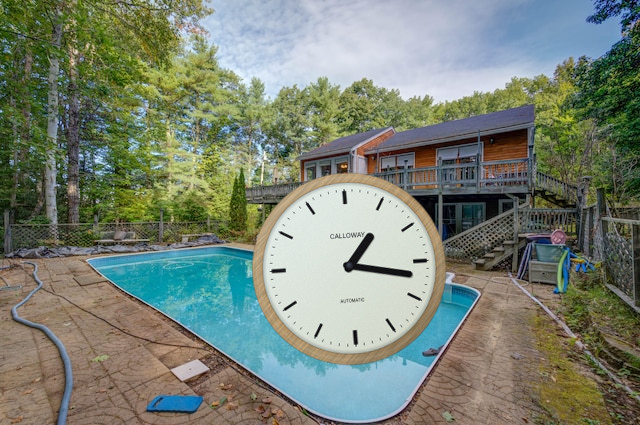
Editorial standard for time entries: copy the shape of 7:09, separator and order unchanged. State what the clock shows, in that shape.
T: 1:17
